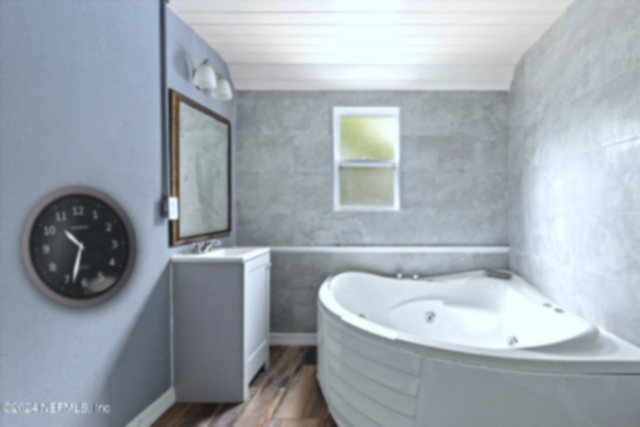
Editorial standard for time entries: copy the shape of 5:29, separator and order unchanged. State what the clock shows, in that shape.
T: 10:33
